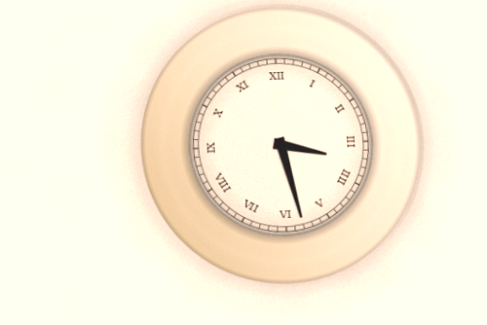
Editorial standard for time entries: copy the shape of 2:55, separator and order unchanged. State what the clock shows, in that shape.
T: 3:28
